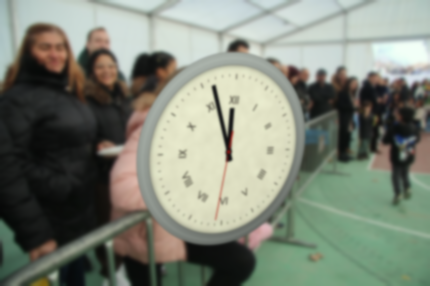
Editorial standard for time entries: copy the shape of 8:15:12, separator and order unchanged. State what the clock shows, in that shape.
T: 11:56:31
